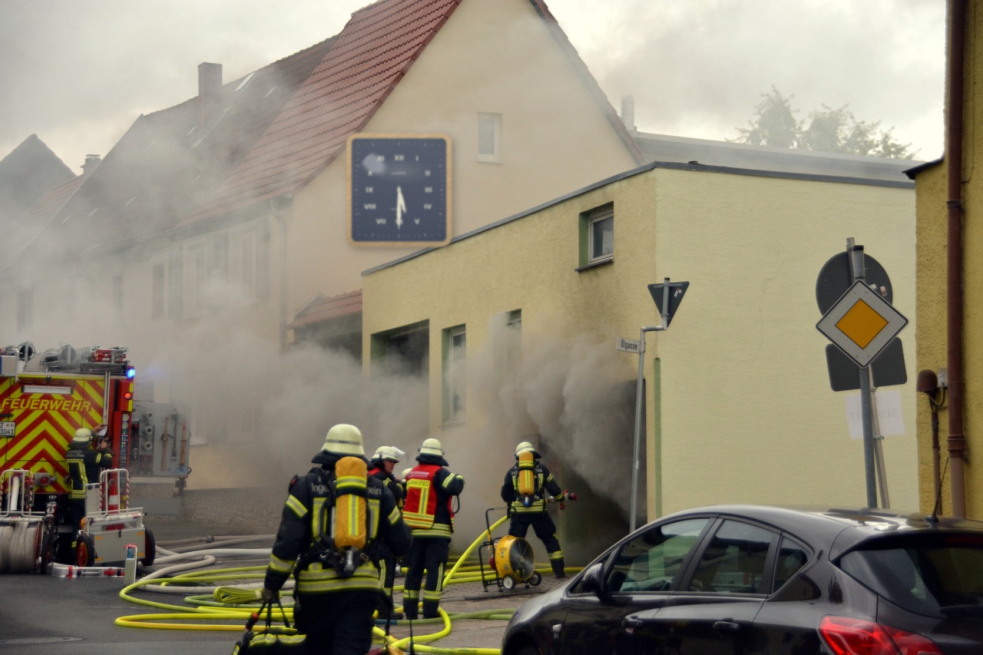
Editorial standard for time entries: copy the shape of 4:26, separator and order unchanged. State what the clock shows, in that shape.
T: 5:30
